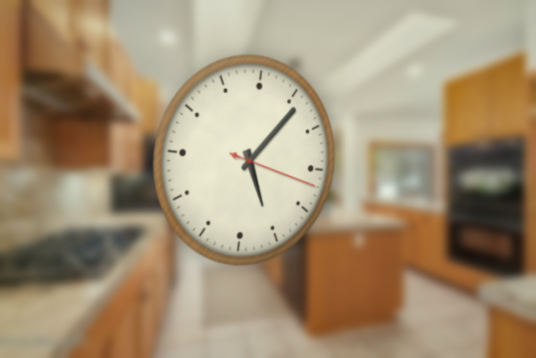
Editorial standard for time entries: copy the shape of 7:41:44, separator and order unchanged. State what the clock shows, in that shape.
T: 5:06:17
